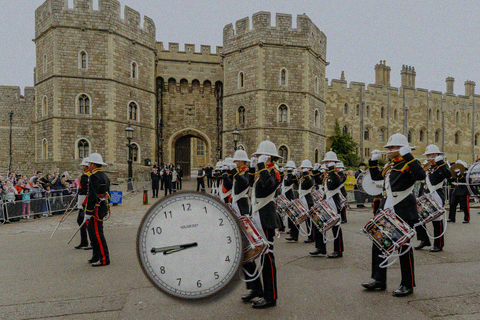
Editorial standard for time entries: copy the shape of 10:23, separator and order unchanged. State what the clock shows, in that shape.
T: 8:45
